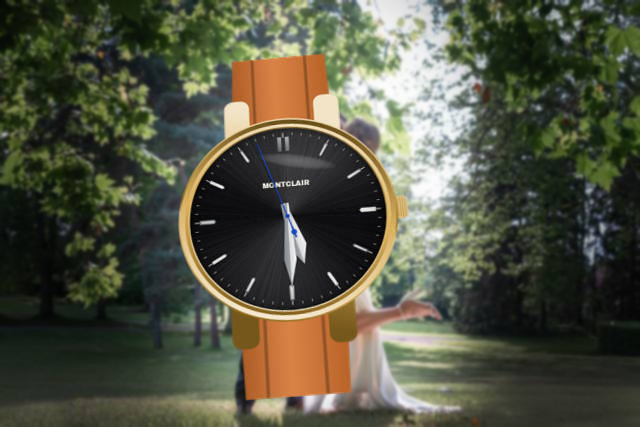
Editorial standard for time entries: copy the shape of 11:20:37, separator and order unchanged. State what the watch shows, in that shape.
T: 5:29:57
